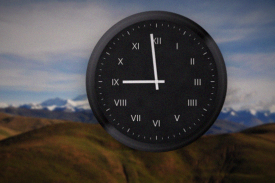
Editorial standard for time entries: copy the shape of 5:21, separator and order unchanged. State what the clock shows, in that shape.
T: 8:59
